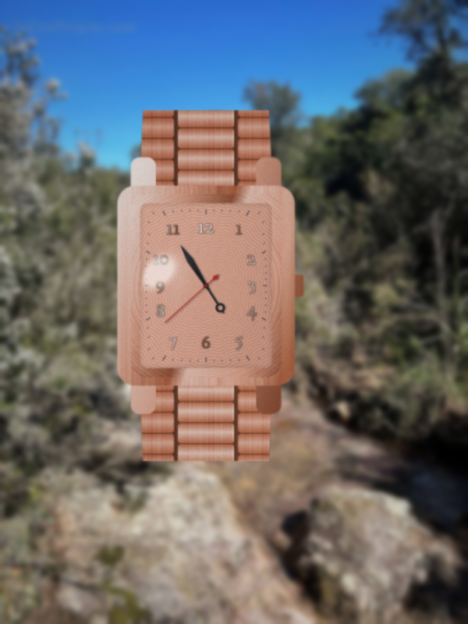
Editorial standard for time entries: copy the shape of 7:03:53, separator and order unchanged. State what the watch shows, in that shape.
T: 4:54:38
